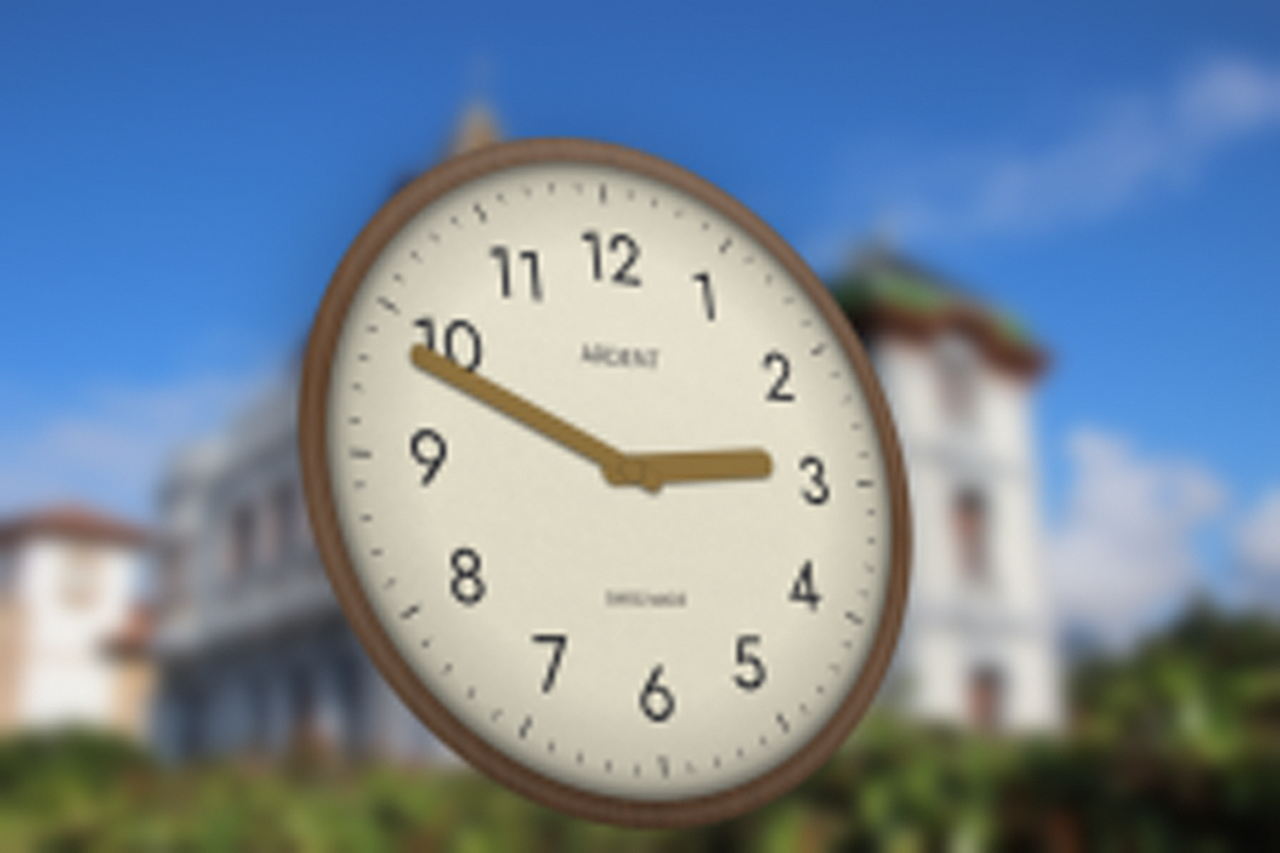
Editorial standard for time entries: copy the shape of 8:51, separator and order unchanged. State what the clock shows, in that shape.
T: 2:49
